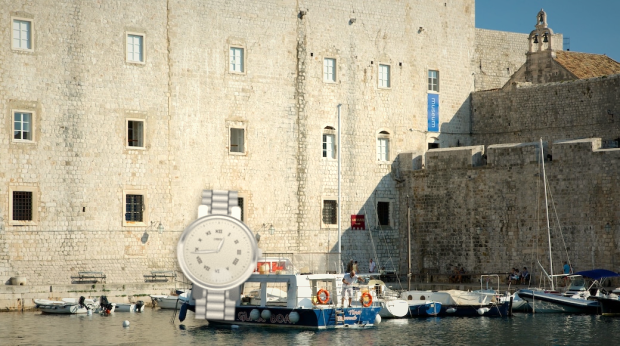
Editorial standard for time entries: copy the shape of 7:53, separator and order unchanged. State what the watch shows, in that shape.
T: 12:44
